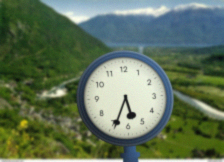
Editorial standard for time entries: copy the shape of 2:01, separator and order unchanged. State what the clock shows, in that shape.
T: 5:34
